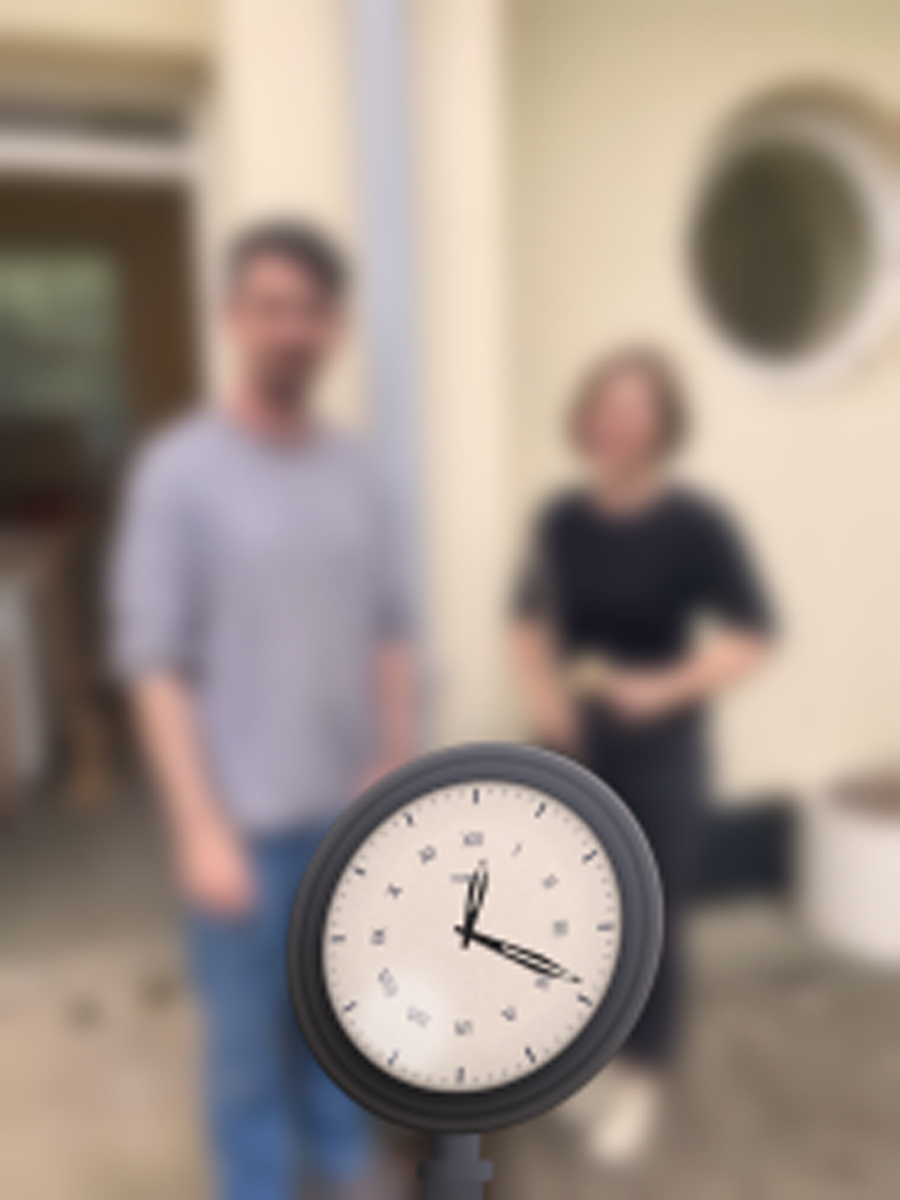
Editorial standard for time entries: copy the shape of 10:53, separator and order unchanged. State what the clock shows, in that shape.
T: 12:19
